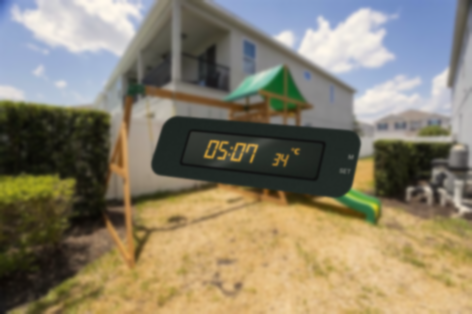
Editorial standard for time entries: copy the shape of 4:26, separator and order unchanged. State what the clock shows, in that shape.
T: 5:07
